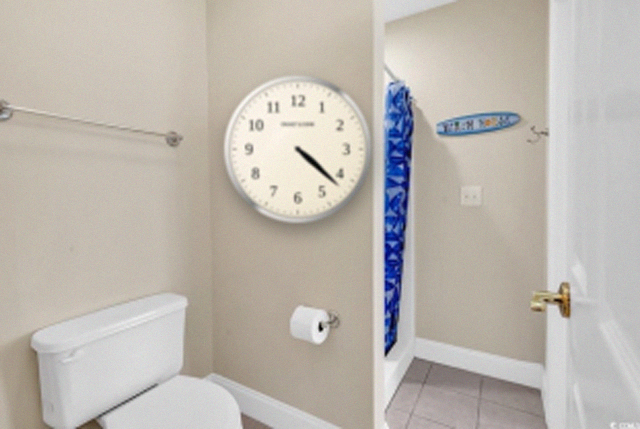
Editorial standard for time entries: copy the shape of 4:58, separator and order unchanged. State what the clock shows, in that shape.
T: 4:22
